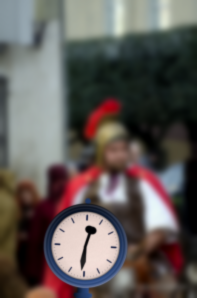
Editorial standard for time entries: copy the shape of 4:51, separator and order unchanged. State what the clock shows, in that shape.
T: 12:31
